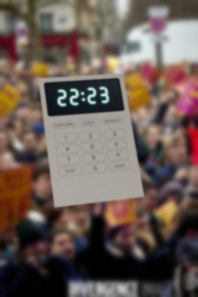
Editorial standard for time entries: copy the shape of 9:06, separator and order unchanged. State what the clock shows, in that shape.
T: 22:23
